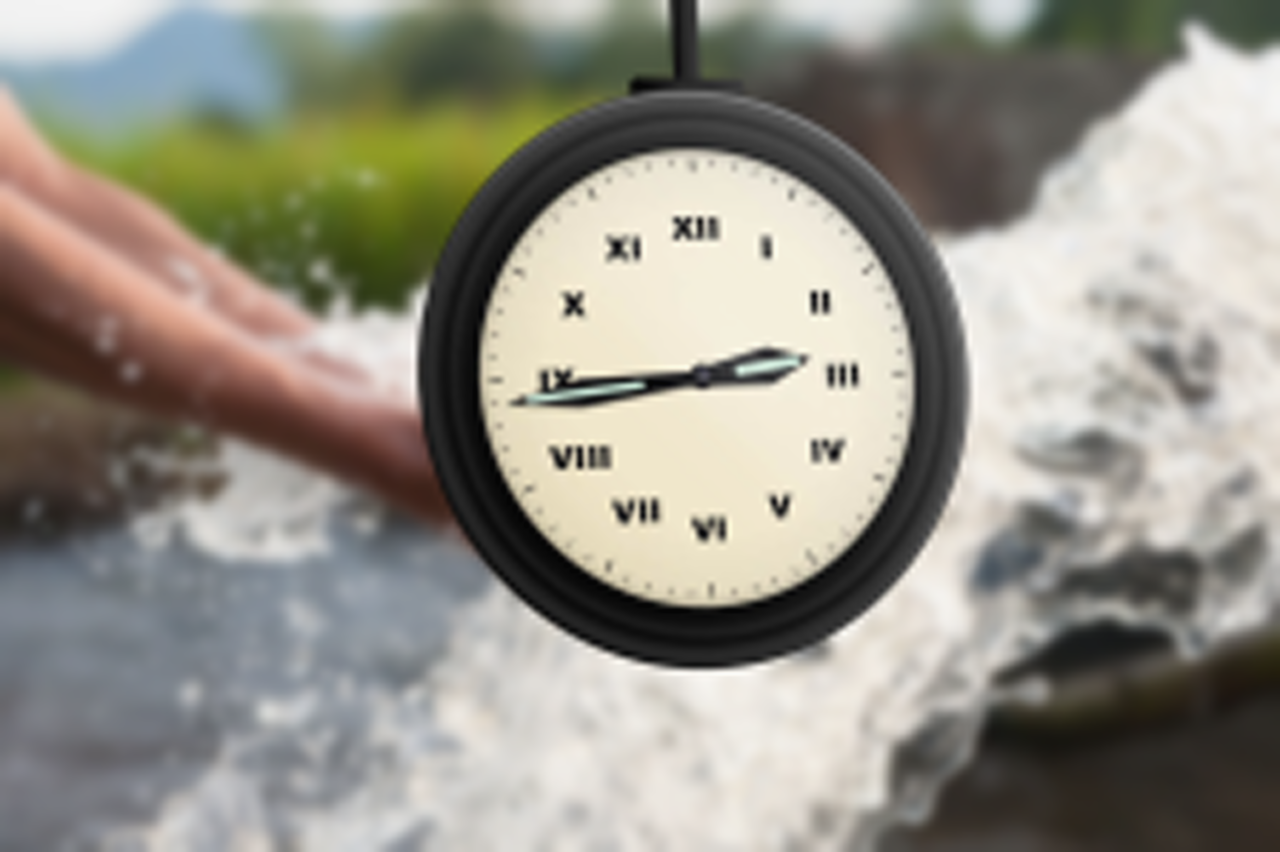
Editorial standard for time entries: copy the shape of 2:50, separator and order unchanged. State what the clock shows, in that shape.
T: 2:44
